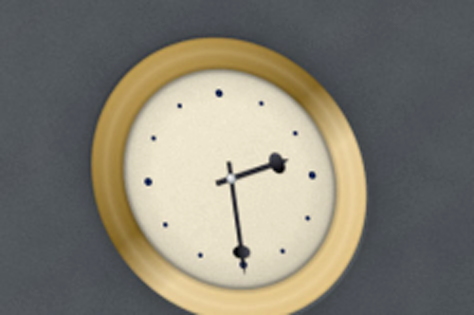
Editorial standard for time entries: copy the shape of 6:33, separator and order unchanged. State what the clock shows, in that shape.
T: 2:30
